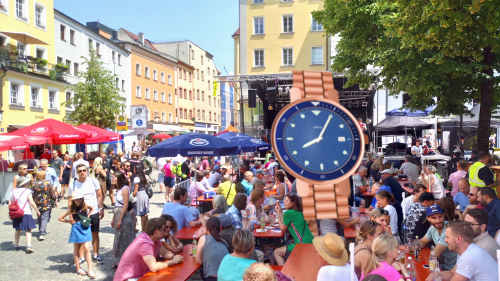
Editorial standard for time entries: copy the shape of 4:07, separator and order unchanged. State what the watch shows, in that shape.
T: 8:05
